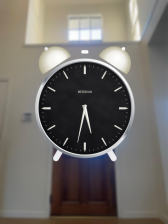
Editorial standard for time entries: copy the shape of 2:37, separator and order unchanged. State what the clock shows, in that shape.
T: 5:32
